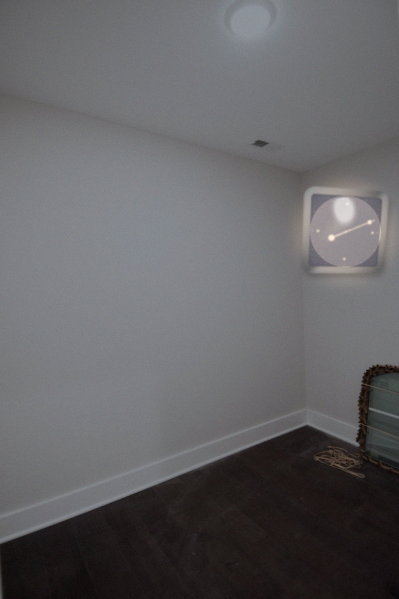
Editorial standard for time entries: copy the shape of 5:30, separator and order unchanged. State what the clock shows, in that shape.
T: 8:11
